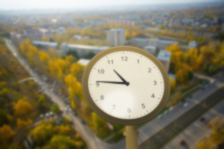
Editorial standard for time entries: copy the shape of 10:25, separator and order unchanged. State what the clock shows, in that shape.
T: 10:46
